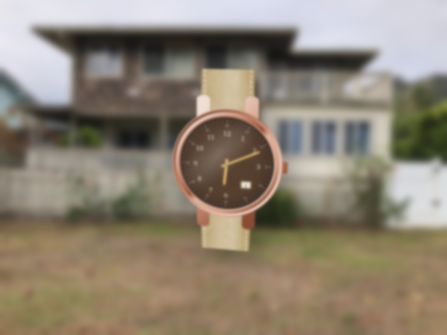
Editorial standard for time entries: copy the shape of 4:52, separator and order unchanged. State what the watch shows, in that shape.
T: 6:11
